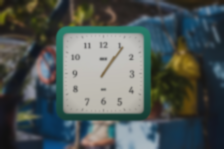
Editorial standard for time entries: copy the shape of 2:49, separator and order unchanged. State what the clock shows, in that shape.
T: 1:06
